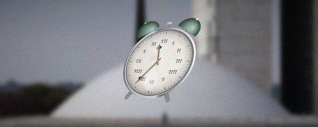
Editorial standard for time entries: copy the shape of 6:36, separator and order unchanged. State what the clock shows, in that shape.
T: 11:36
